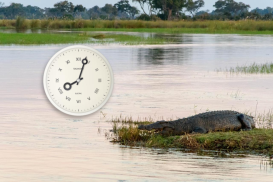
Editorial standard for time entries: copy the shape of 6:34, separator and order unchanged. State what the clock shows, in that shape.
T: 8:03
